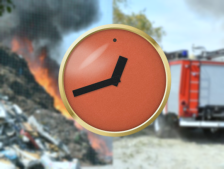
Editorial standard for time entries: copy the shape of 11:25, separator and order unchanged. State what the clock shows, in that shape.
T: 12:42
